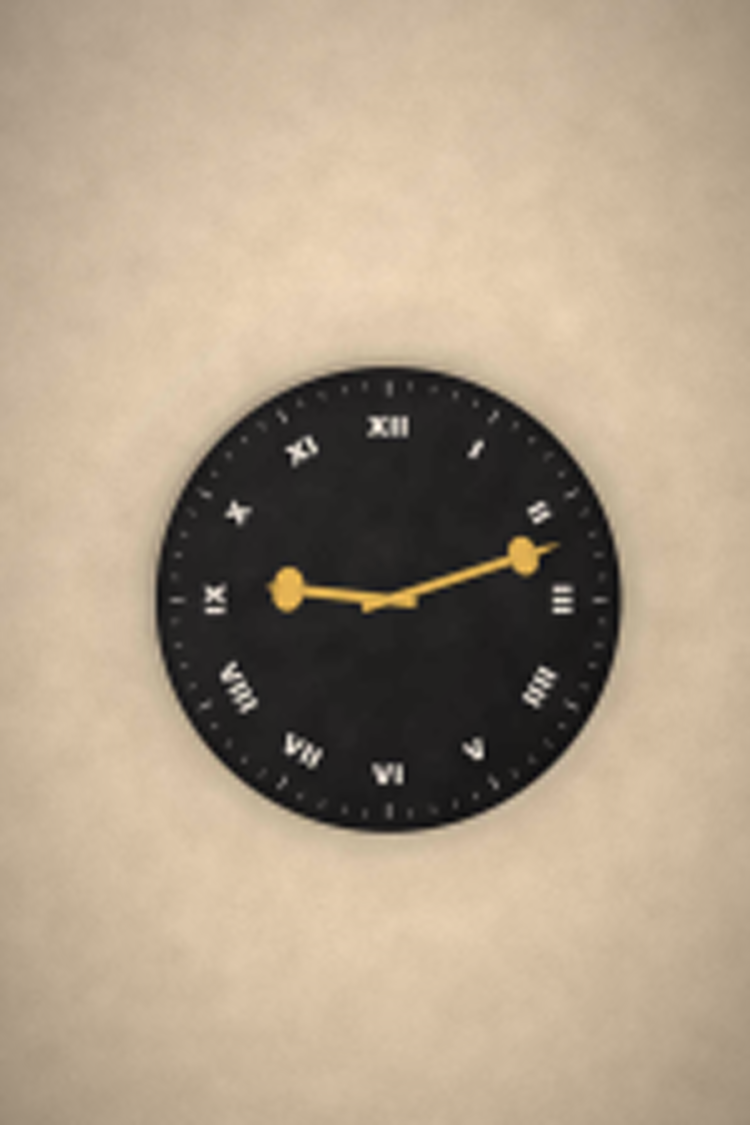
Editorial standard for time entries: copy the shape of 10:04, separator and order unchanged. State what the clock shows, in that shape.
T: 9:12
